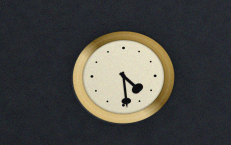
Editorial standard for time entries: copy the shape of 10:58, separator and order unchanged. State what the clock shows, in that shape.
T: 4:29
